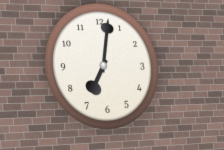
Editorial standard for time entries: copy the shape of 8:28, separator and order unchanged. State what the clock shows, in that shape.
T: 7:02
